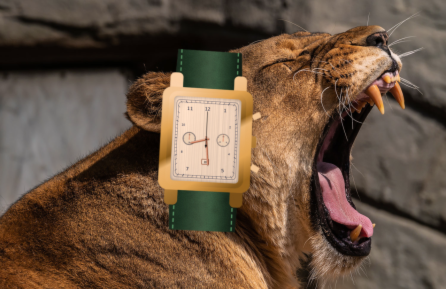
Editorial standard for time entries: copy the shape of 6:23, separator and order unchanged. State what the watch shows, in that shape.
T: 8:29
